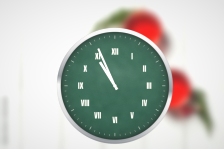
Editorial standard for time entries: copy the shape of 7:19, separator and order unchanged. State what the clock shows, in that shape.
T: 10:56
